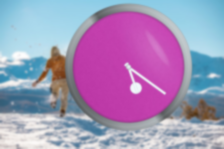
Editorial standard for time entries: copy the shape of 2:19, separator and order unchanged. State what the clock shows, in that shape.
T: 5:21
